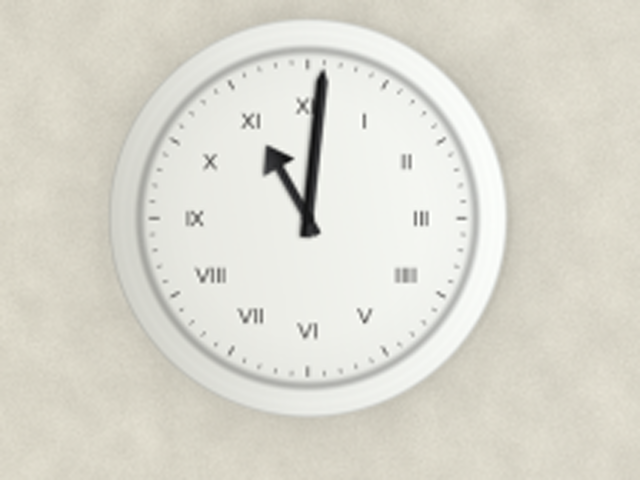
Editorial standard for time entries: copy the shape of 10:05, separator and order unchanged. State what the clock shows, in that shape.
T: 11:01
